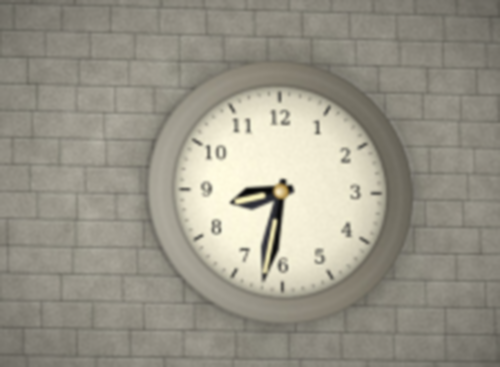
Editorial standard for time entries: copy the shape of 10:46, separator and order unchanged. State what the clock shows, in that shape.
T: 8:32
